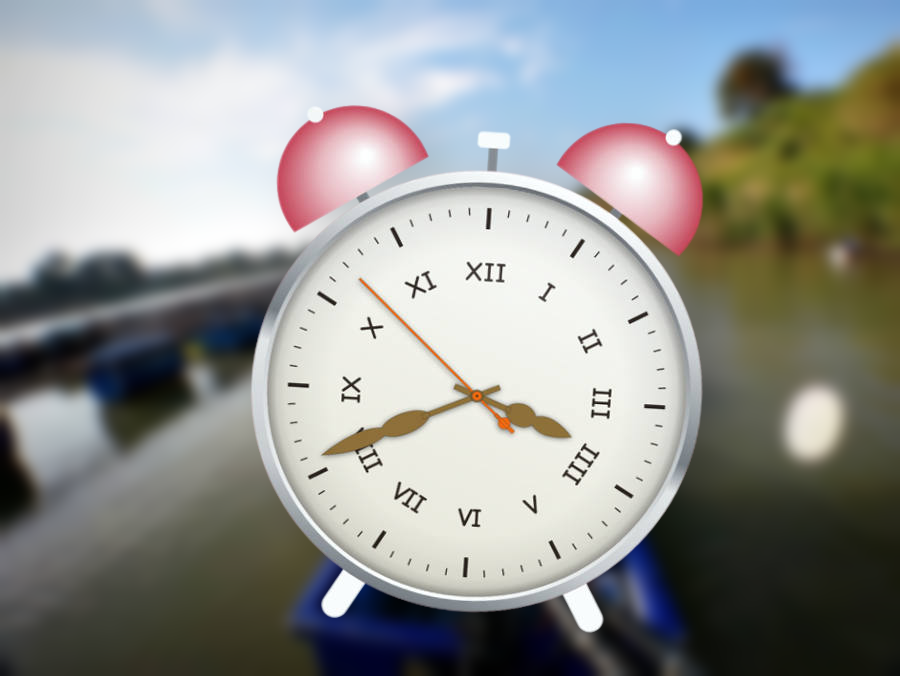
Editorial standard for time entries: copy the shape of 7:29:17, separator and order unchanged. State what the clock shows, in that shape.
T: 3:40:52
